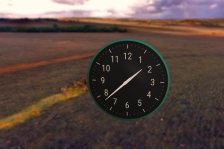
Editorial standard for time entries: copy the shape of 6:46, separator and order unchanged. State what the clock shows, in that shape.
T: 1:38
